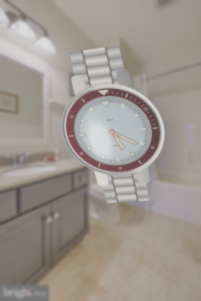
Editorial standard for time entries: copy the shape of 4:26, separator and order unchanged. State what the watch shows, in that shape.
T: 5:21
